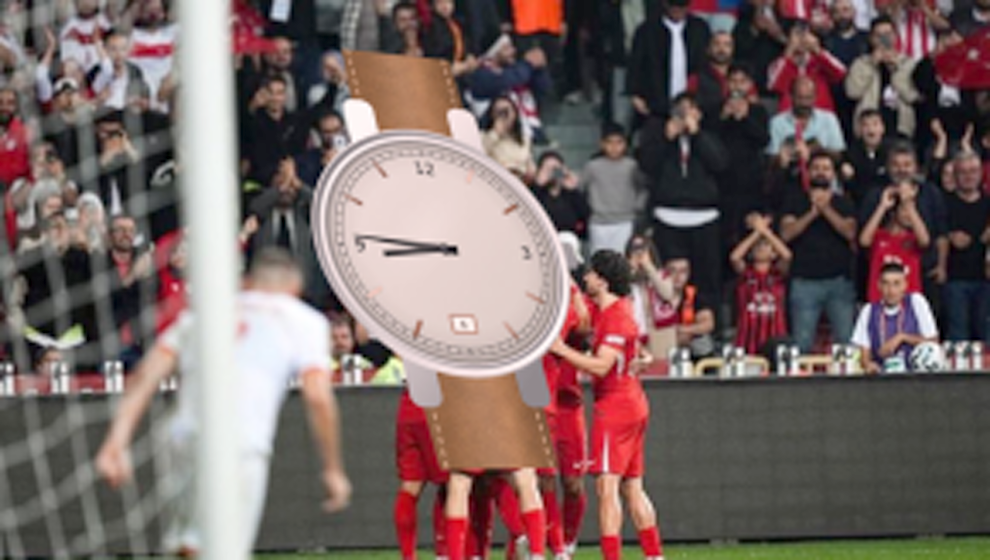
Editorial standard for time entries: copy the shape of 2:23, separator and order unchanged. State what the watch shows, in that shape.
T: 8:46
